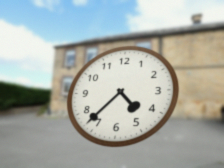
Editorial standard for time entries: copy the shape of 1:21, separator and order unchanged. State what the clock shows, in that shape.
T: 4:37
